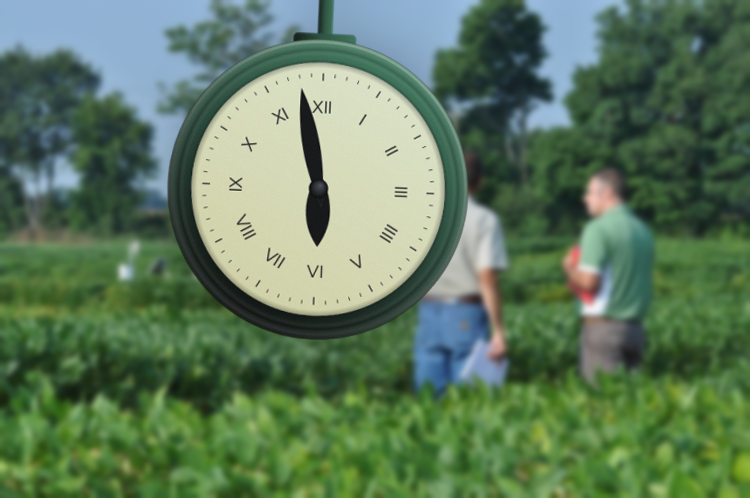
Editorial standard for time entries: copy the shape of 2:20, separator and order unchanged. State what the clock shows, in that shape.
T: 5:58
